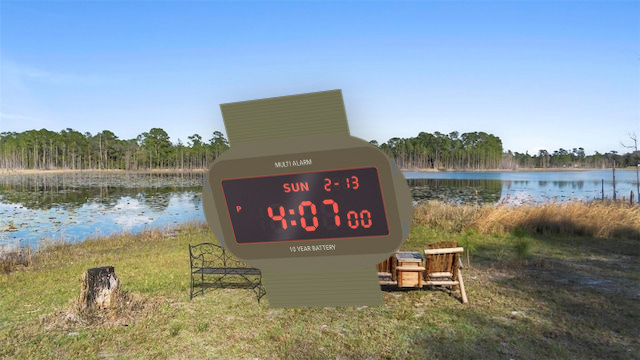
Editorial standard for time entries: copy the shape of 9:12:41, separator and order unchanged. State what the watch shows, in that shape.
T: 4:07:00
